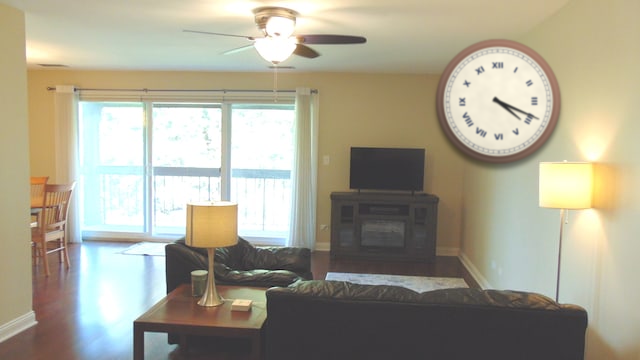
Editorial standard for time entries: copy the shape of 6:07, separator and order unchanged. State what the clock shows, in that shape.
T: 4:19
